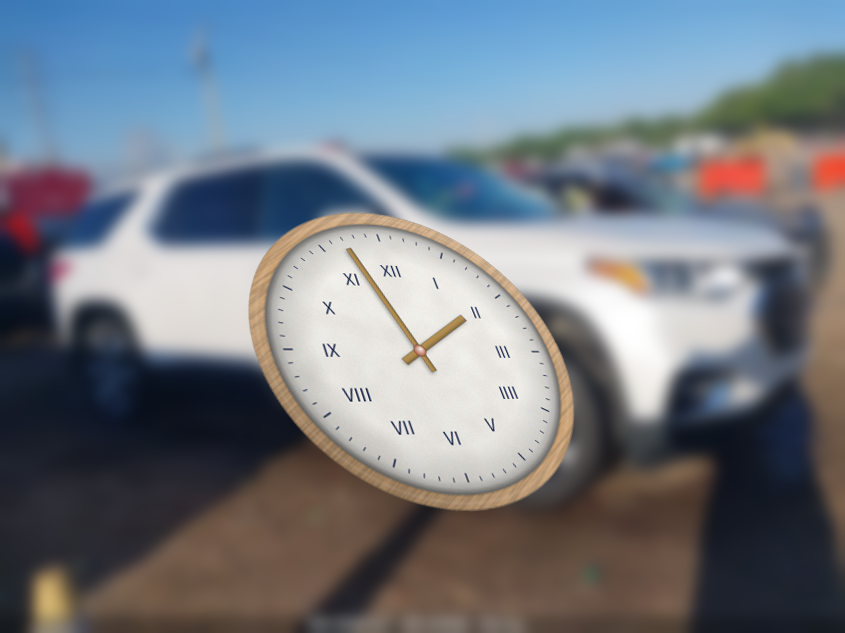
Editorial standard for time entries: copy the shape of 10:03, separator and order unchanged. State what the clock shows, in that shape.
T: 1:57
